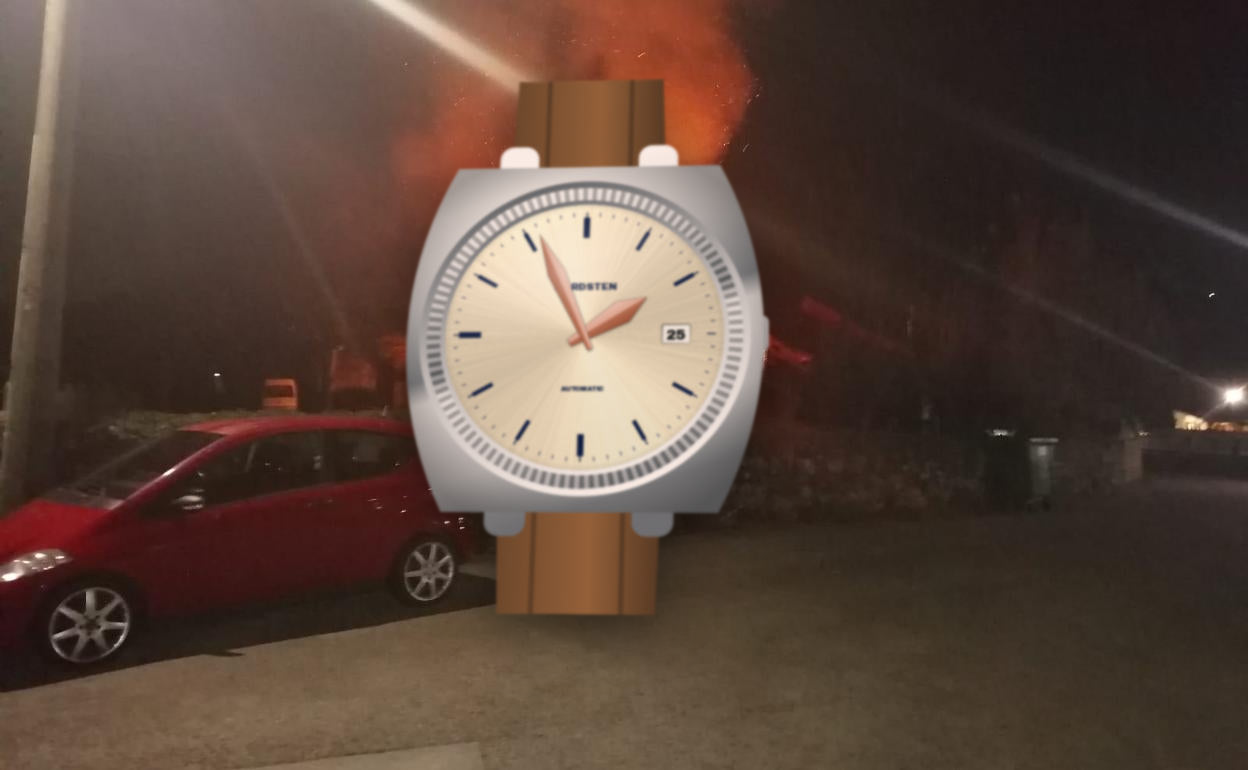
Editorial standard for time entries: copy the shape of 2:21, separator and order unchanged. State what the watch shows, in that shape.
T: 1:56
